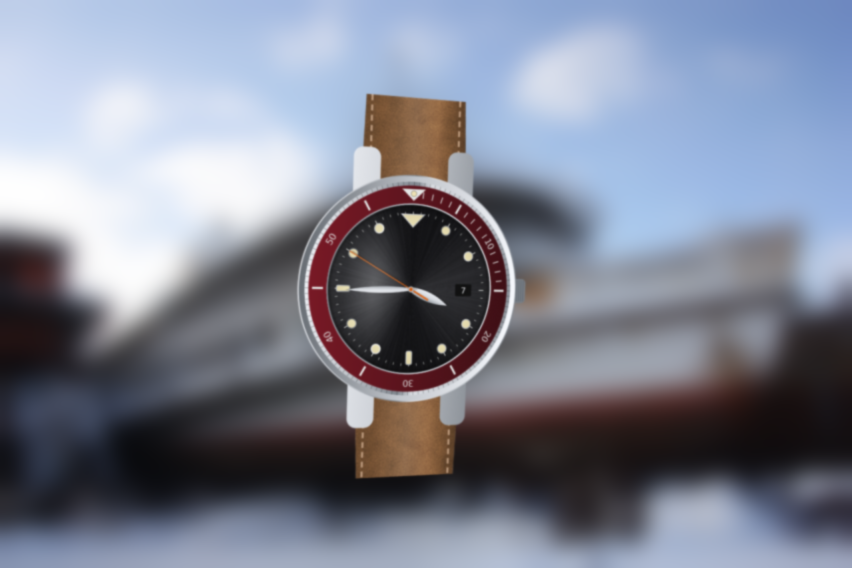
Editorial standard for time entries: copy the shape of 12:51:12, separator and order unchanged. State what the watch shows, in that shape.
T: 3:44:50
